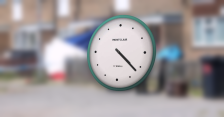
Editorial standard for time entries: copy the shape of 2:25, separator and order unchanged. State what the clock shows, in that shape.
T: 4:22
